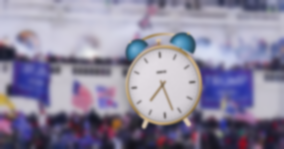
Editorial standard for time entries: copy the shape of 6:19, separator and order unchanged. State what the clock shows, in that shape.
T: 7:27
